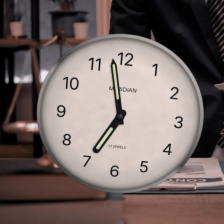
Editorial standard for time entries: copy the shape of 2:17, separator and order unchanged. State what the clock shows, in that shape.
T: 6:58
